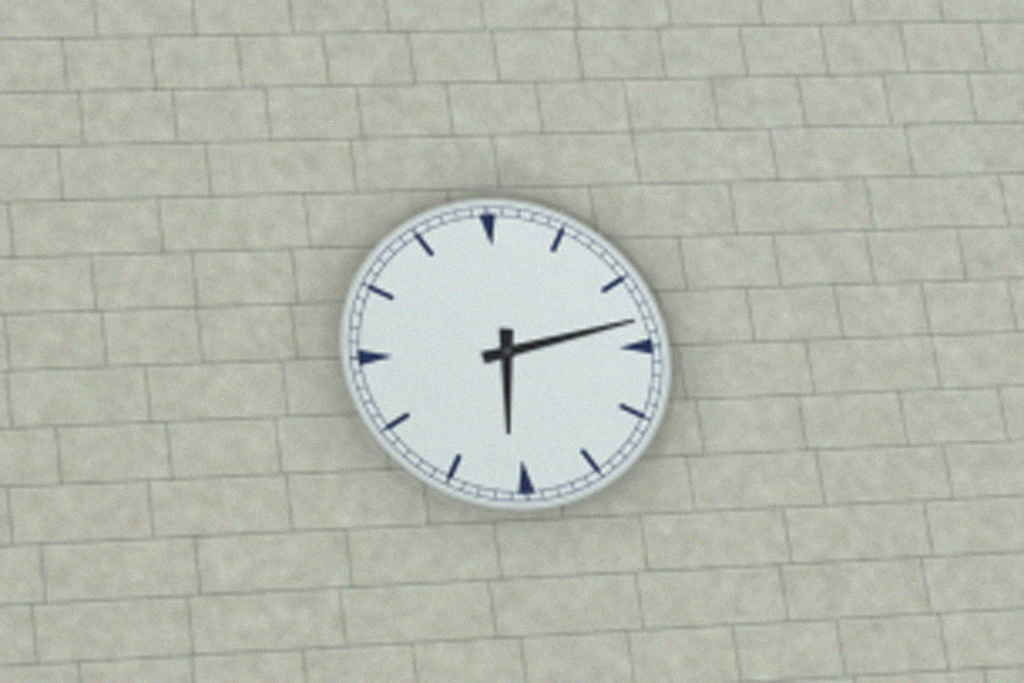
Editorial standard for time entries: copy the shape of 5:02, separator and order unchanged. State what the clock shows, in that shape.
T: 6:13
